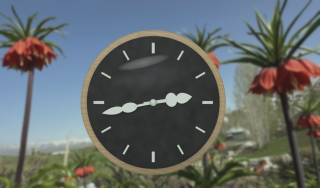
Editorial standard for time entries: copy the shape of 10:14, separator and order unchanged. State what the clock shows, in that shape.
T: 2:43
